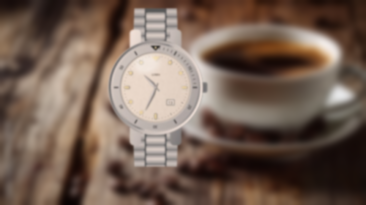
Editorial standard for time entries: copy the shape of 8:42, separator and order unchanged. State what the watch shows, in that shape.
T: 10:34
